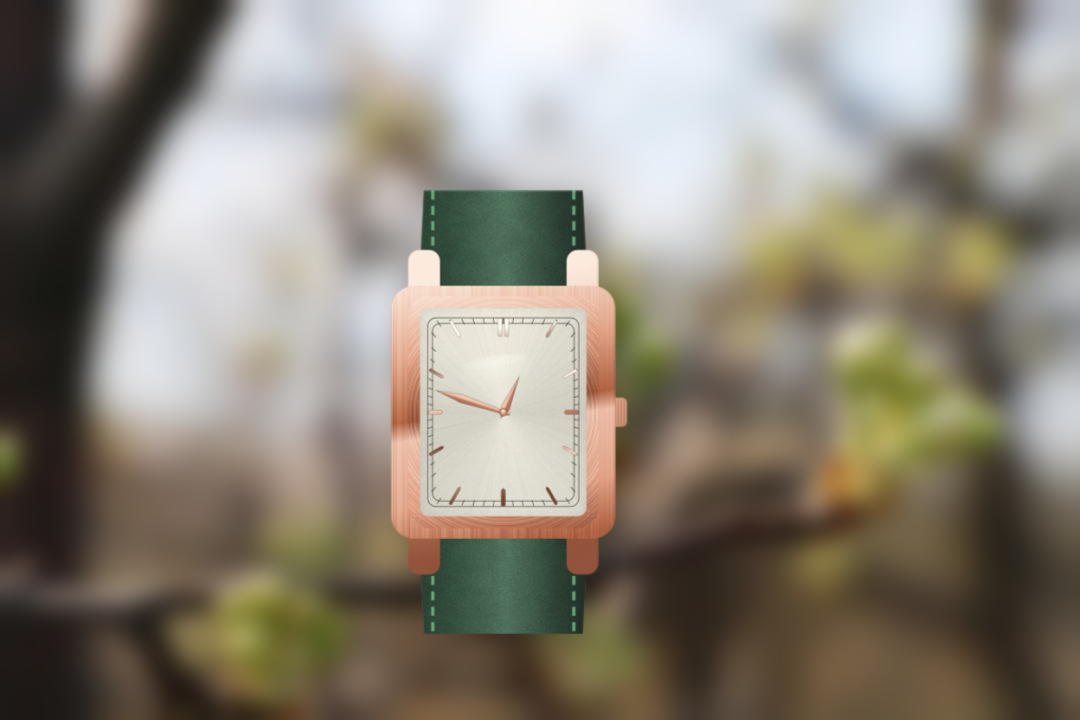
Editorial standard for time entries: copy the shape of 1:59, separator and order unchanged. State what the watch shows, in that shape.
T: 12:48
